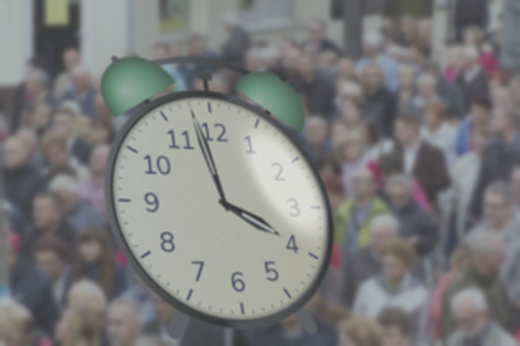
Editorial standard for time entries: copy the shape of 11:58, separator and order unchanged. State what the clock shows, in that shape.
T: 3:58
